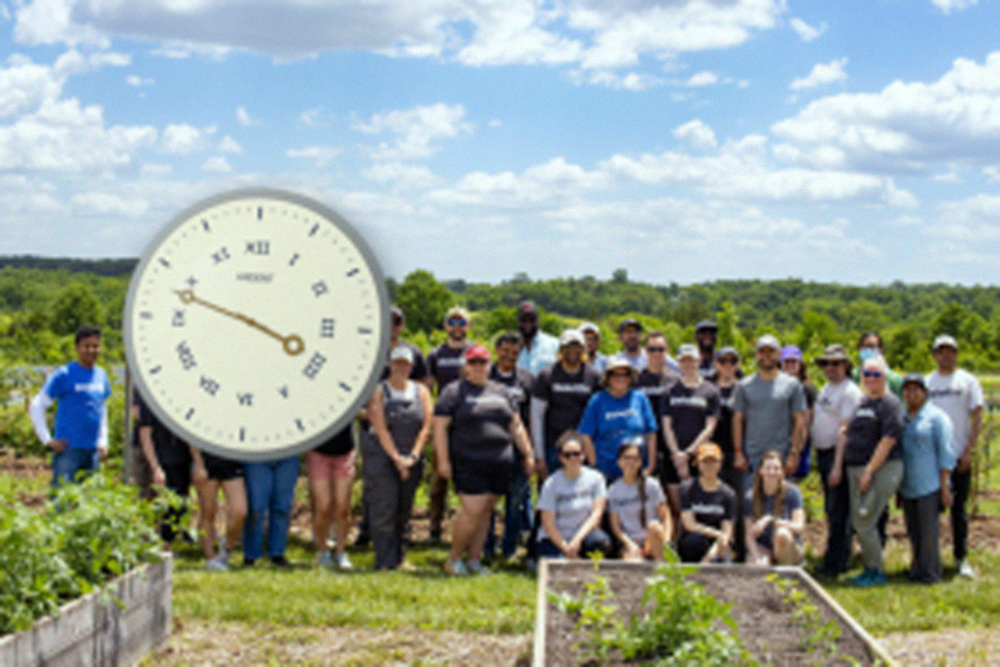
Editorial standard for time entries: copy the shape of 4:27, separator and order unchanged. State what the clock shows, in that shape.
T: 3:48
